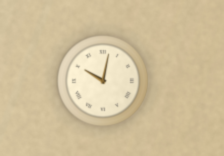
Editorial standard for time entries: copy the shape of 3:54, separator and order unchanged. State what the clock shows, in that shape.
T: 10:02
